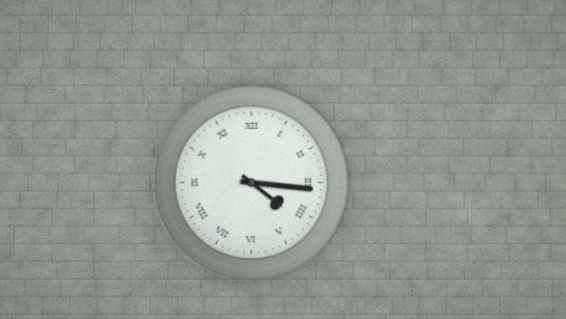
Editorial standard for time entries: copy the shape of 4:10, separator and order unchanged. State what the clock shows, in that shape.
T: 4:16
